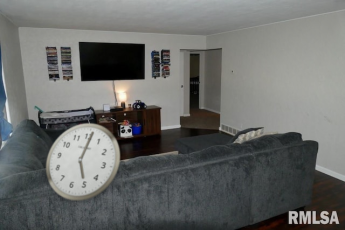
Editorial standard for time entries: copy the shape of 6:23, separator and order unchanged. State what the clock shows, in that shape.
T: 5:01
